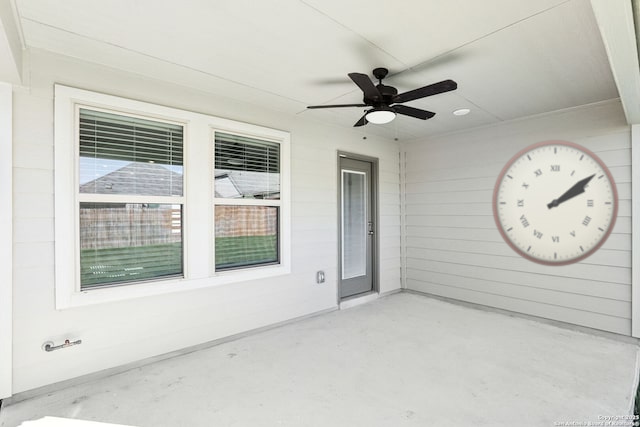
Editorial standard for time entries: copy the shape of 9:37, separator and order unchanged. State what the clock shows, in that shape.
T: 2:09
